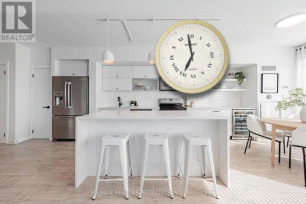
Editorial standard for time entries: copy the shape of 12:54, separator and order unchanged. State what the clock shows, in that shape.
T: 6:59
